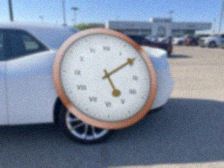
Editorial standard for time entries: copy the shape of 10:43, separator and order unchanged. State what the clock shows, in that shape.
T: 5:09
